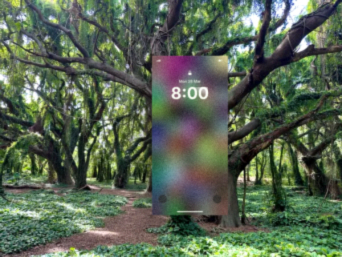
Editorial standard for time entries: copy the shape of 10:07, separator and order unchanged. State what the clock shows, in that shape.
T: 8:00
